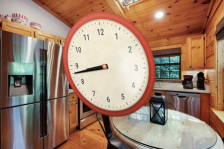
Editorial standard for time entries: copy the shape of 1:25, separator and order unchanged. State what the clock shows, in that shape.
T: 8:43
